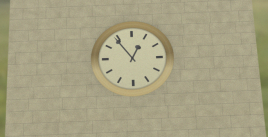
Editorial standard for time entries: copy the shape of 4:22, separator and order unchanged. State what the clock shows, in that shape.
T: 12:54
